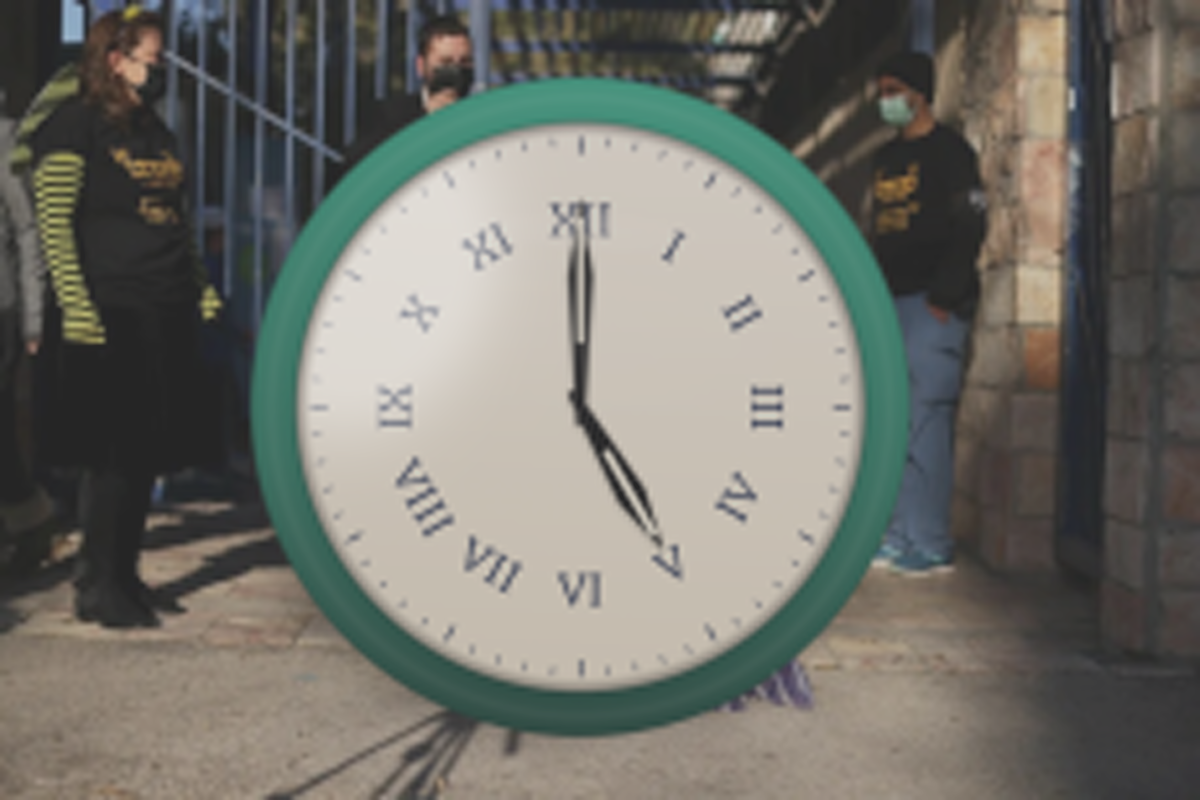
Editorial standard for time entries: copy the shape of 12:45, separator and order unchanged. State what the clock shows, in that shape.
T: 5:00
